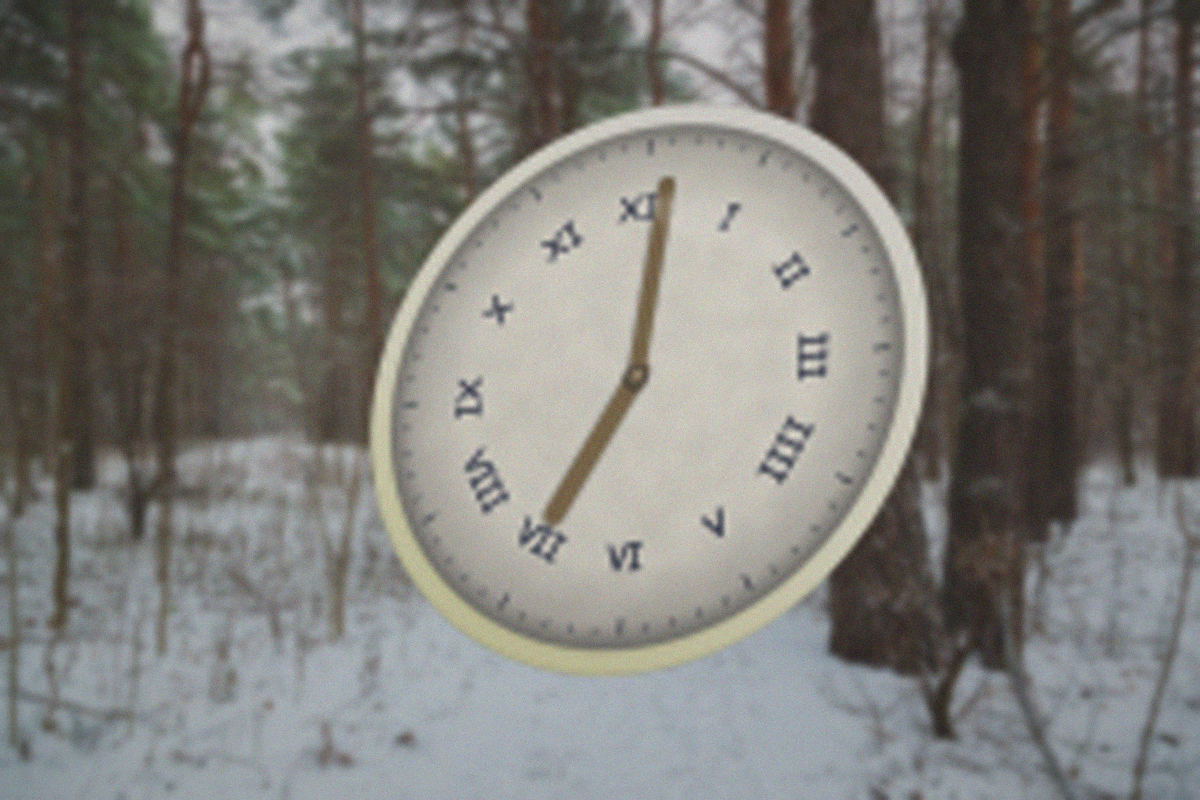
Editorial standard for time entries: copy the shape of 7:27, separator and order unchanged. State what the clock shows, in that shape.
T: 7:01
